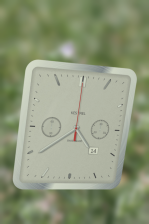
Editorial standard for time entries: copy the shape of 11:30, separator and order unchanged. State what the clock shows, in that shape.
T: 4:39
